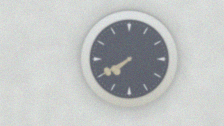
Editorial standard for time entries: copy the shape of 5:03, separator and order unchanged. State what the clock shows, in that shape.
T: 7:40
